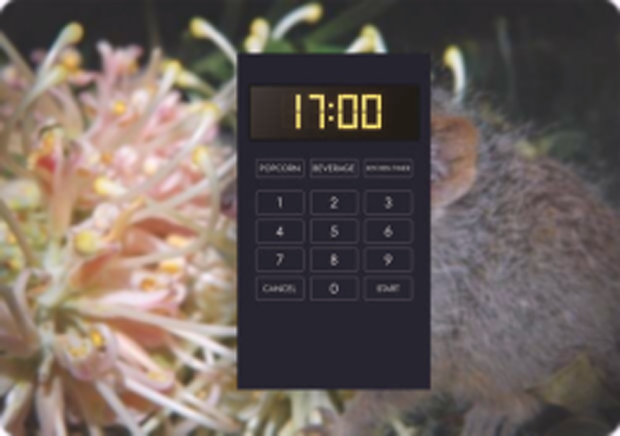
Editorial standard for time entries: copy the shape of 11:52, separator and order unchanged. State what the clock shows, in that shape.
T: 17:00
